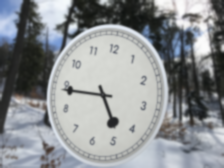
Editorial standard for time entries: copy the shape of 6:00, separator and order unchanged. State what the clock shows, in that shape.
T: 4:44
